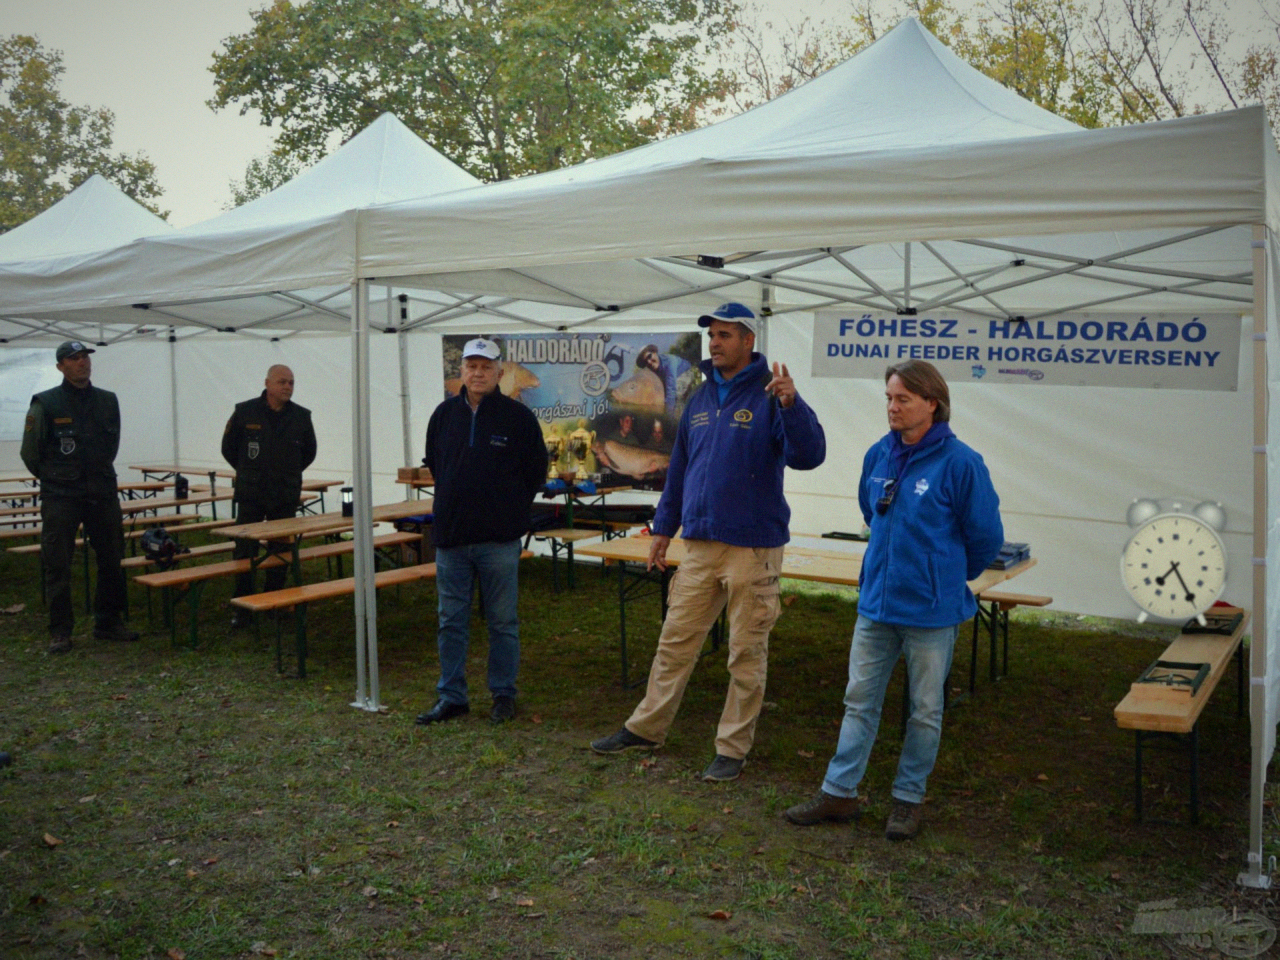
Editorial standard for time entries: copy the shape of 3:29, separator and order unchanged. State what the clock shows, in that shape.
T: 7:25
